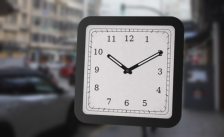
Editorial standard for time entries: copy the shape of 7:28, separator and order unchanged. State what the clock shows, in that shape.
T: 10:10
